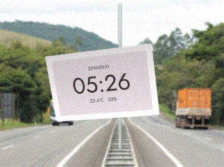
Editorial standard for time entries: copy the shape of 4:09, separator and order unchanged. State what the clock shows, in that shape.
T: 5:26
